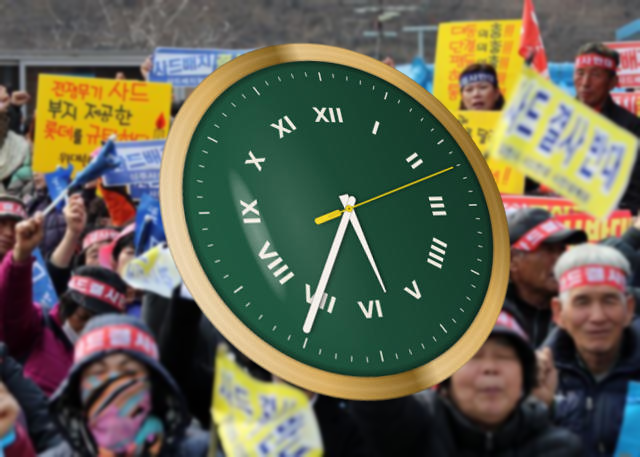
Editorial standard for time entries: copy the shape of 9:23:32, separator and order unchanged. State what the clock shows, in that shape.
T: 5:35:12
